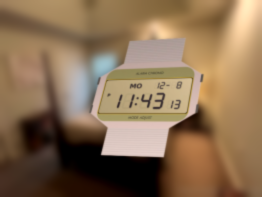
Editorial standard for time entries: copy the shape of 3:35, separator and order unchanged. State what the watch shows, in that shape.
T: 11:43
